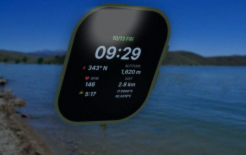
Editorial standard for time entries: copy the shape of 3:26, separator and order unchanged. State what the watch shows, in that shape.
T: 9:29
